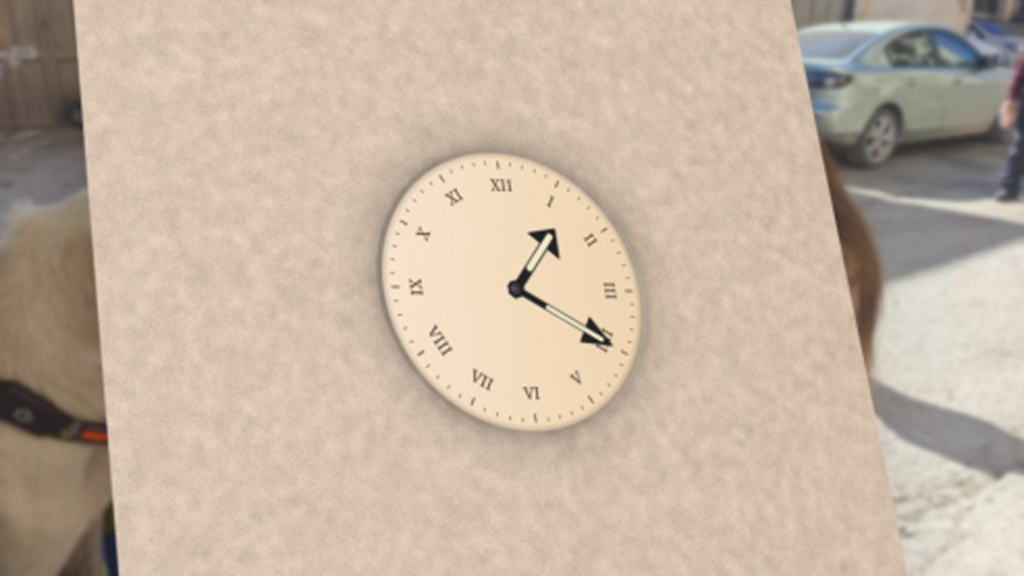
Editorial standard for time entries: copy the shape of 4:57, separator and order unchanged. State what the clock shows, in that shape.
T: 1:20
